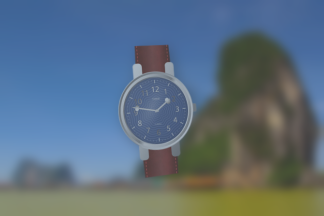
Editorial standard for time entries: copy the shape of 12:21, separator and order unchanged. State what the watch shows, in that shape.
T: 1:47
